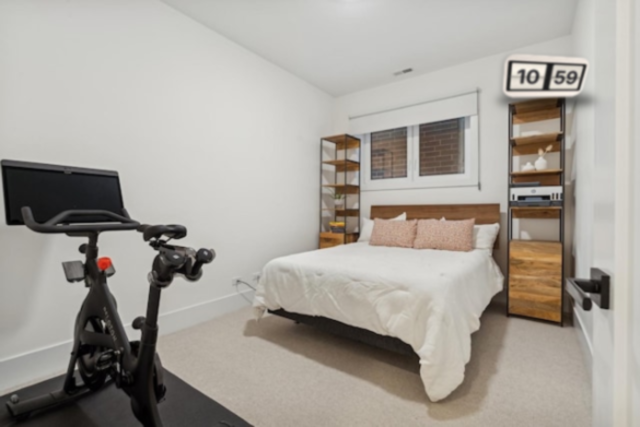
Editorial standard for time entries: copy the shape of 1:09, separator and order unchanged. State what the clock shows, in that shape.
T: 10:59
